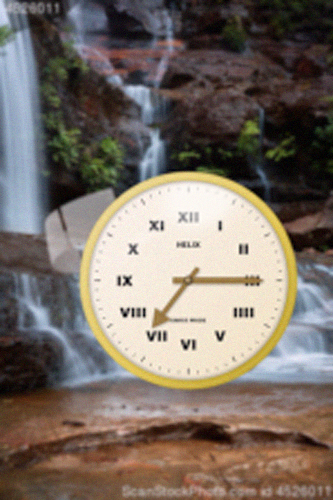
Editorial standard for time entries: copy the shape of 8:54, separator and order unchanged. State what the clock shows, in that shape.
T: 7:15
